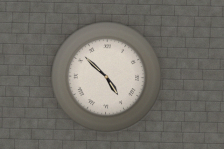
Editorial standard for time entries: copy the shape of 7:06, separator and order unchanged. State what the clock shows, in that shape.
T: 4:52
